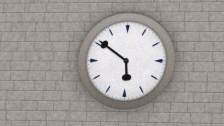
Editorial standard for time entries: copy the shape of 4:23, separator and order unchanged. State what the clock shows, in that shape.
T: 5:51
